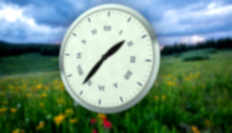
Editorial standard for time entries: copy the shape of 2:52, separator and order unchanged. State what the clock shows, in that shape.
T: 1:36
